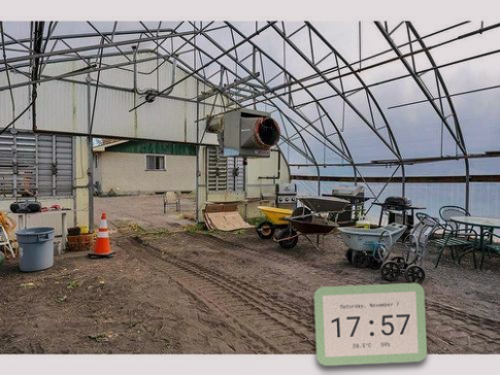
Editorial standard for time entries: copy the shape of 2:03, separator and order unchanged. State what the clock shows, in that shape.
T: 17:57
